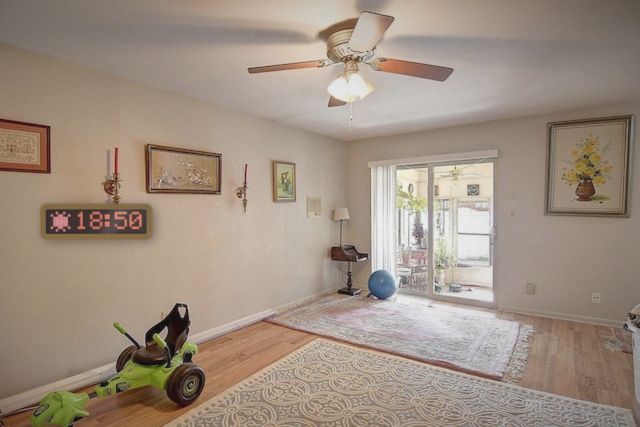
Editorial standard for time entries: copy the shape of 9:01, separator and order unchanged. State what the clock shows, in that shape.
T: 18:50
